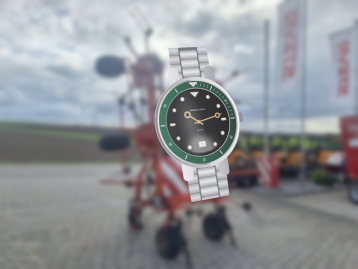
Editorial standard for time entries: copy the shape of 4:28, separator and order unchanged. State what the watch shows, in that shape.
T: 10:13
